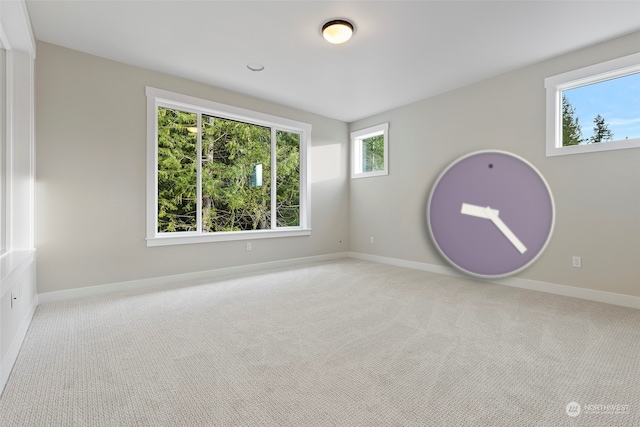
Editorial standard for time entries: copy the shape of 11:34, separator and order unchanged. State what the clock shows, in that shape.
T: 9:23
